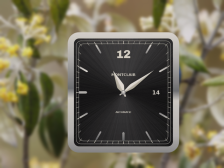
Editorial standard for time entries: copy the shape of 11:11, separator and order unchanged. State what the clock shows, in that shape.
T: 11:09
